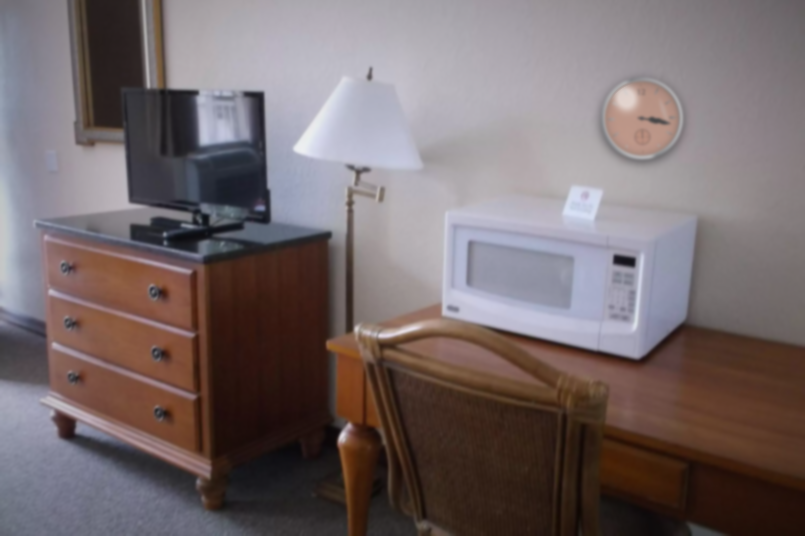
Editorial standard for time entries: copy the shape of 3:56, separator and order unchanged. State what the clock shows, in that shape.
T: 3:17
